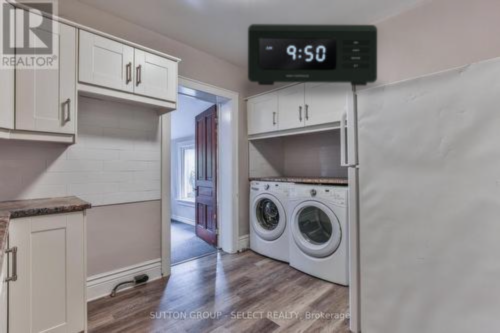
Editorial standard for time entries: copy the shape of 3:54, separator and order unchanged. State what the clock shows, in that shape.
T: 9:50
